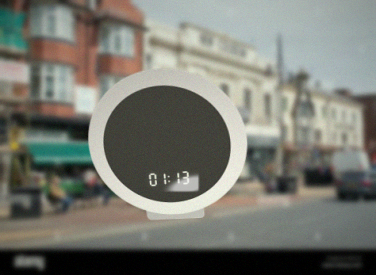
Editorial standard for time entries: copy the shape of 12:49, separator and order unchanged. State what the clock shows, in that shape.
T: 1:13
